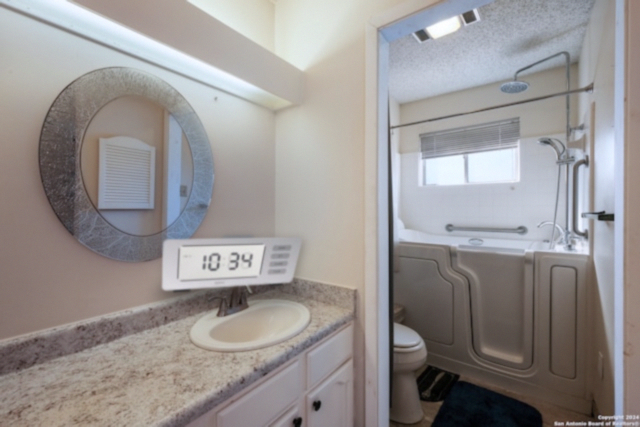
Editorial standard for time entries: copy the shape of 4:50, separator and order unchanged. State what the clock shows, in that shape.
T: 10:34
